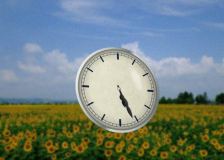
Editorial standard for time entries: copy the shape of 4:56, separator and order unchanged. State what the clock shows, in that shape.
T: 5:26
